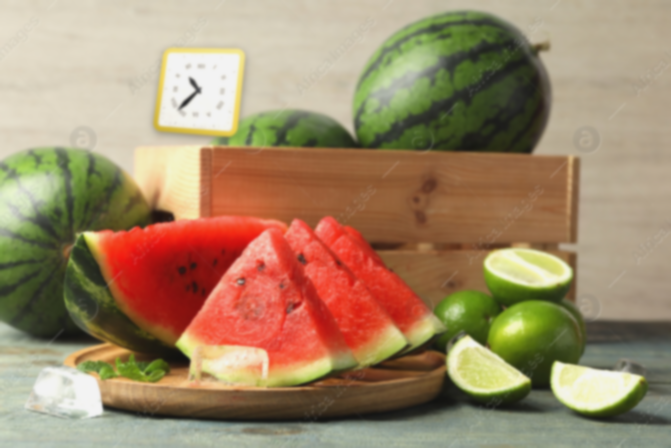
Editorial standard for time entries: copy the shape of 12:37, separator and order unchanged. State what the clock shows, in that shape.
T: 10:37
